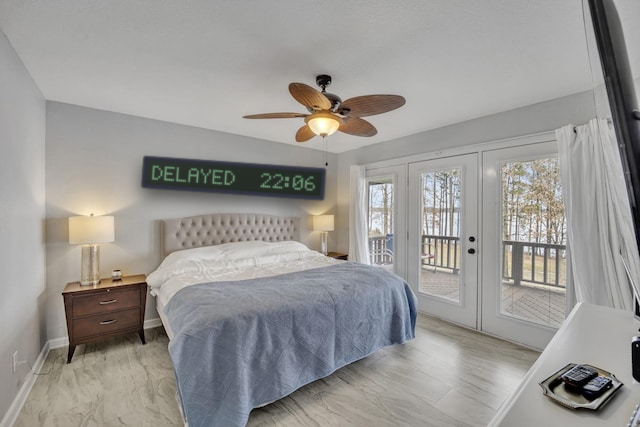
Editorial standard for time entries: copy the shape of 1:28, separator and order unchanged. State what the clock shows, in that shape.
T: 22:06
